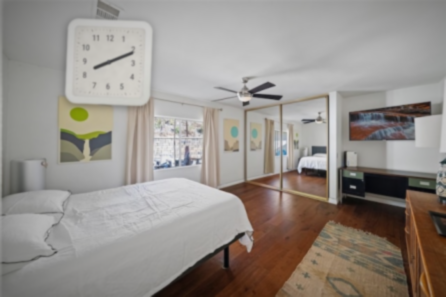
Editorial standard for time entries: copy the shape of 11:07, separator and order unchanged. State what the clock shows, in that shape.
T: 8:11
